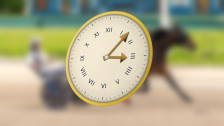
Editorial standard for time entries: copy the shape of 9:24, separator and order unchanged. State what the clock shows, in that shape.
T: 3:07
